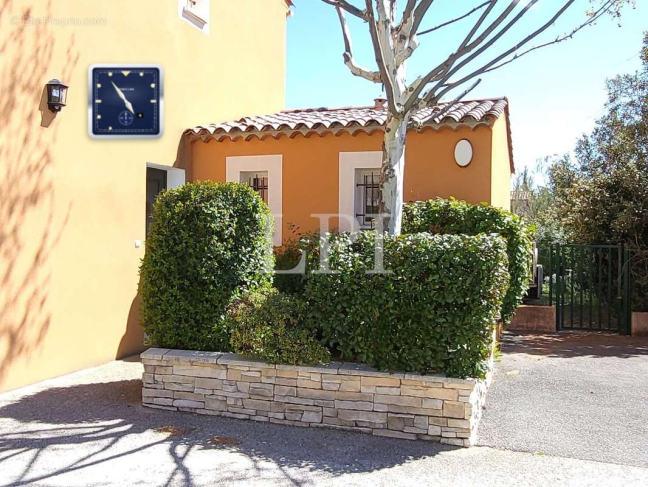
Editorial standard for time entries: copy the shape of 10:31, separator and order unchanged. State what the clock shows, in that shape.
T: 4:54
